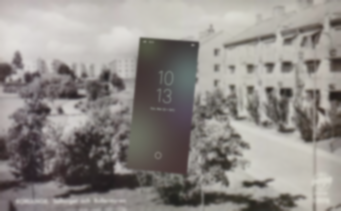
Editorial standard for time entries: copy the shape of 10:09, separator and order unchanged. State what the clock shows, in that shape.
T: 10:13
